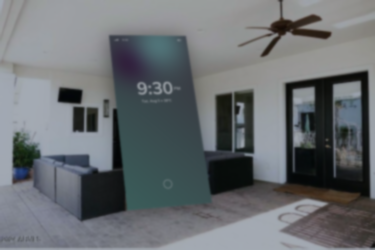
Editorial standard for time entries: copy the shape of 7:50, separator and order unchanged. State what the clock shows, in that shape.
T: 9:30
